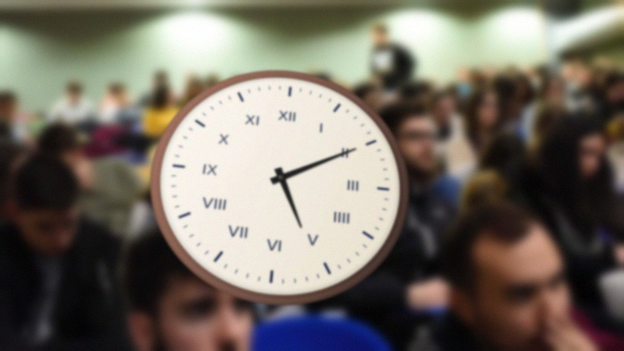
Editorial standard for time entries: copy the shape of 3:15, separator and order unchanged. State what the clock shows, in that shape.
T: 5:10
